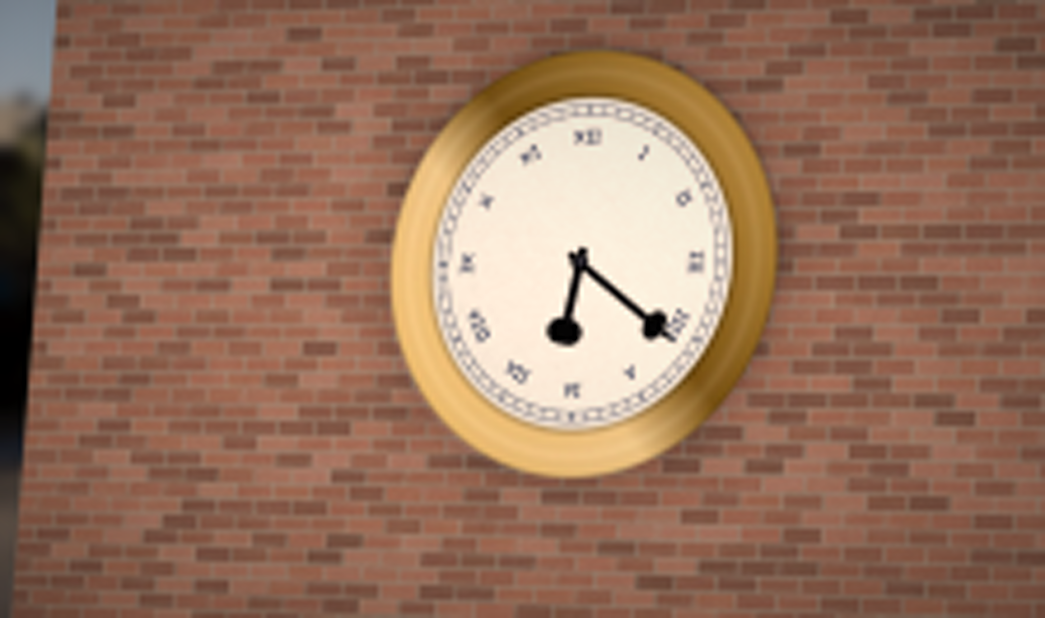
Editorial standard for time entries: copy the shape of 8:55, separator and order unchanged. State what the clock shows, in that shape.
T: 6:21
